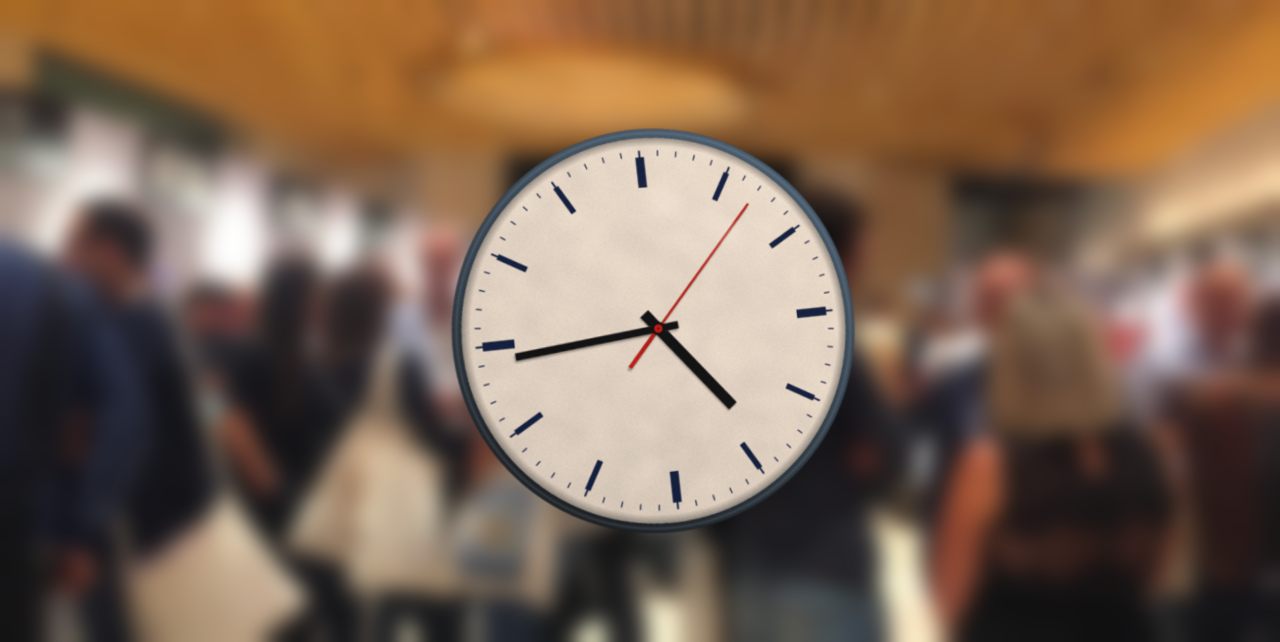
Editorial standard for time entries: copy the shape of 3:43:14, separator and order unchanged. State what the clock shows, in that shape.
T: 4:44:07
